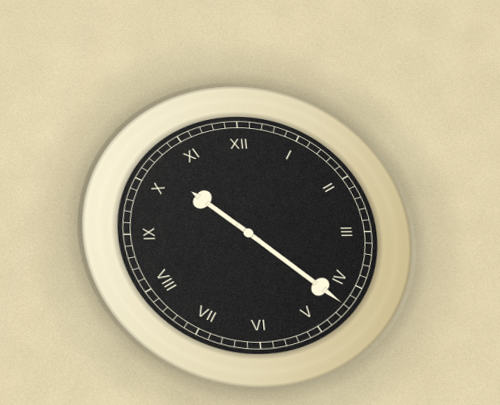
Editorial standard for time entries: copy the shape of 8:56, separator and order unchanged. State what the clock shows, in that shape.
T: 10:22
